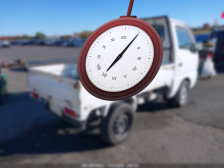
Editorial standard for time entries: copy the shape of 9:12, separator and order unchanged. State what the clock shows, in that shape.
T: 7:05
